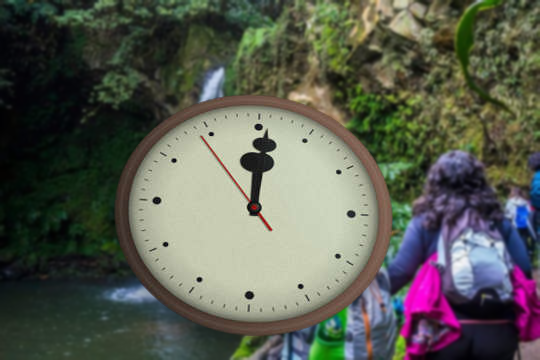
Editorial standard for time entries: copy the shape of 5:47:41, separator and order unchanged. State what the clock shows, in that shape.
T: 12:00:54
